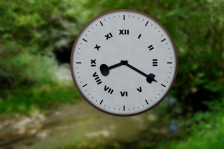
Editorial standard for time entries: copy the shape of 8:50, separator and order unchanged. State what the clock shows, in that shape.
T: 8:20
